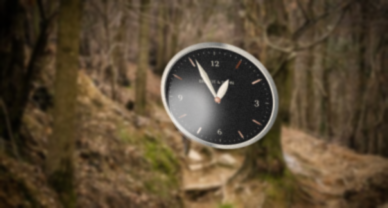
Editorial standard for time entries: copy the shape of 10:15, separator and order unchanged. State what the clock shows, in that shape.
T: 12:56
